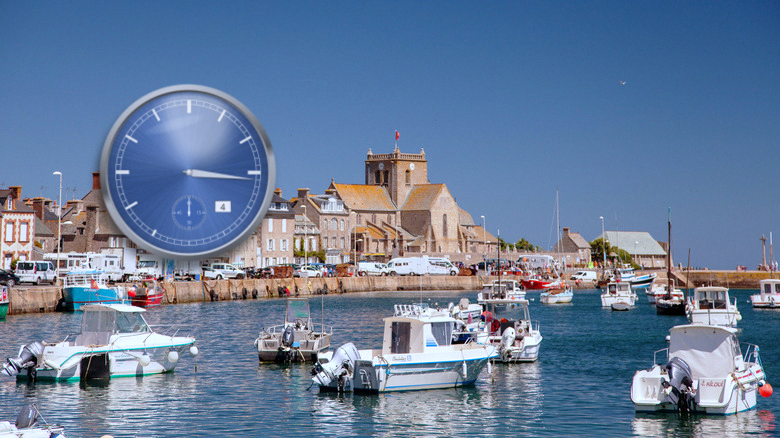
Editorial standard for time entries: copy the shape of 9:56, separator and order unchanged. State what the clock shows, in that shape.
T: 3:16
